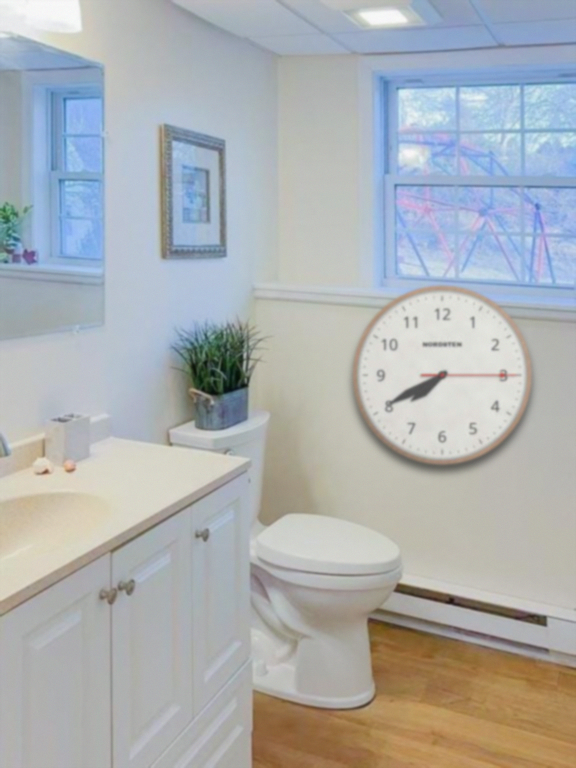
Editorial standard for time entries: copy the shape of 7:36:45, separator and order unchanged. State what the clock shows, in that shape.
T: 7:40:15
